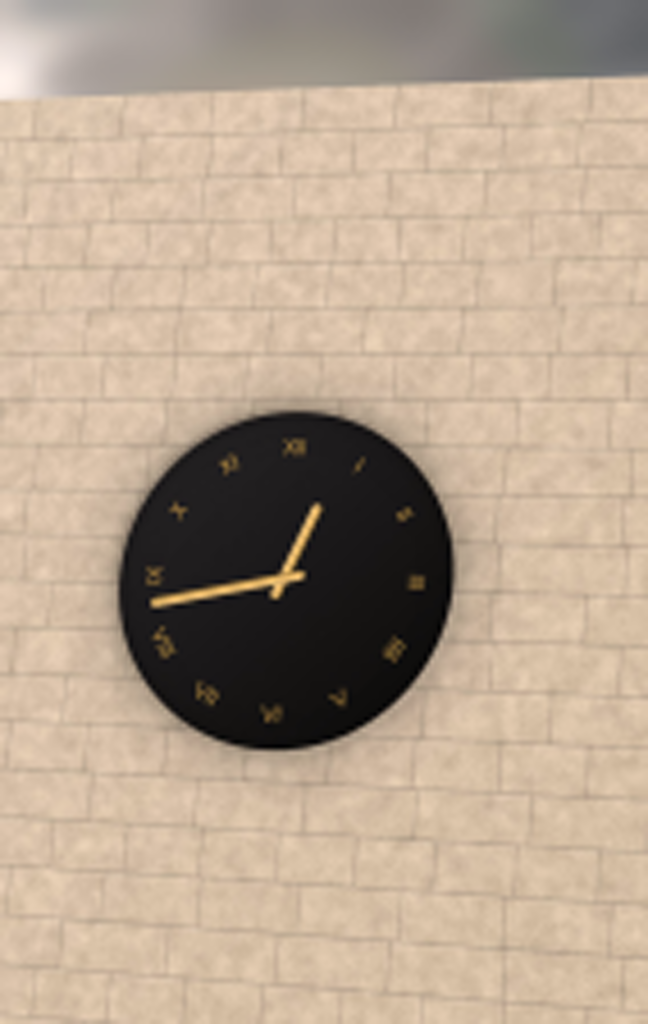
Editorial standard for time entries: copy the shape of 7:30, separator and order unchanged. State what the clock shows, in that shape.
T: 12:43
